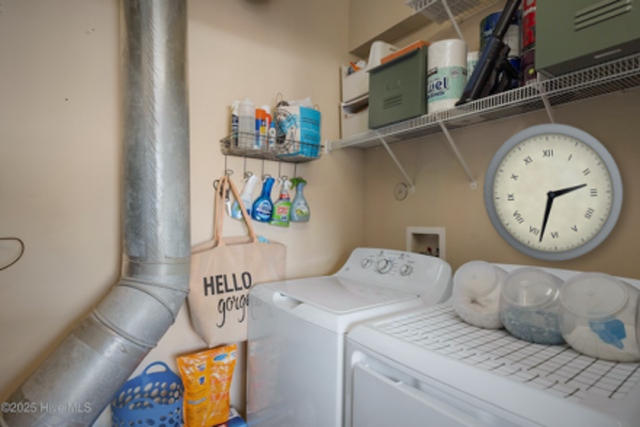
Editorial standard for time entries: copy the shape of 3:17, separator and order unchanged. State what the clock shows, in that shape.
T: 2:33
